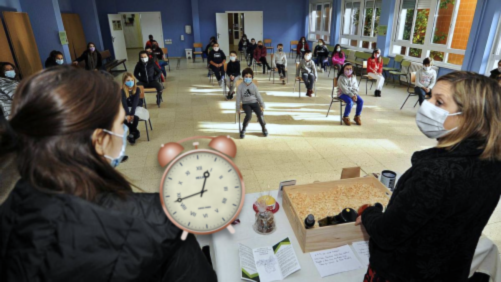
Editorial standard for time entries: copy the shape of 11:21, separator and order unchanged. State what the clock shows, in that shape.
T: 12:43
